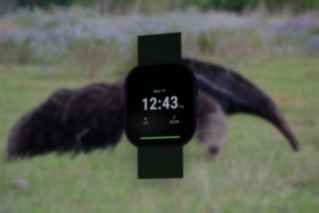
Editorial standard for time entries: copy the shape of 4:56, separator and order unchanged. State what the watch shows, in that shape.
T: 12:43
